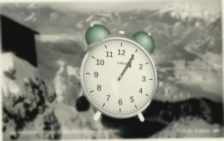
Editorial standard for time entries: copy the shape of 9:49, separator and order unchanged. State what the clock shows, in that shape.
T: 1:05
